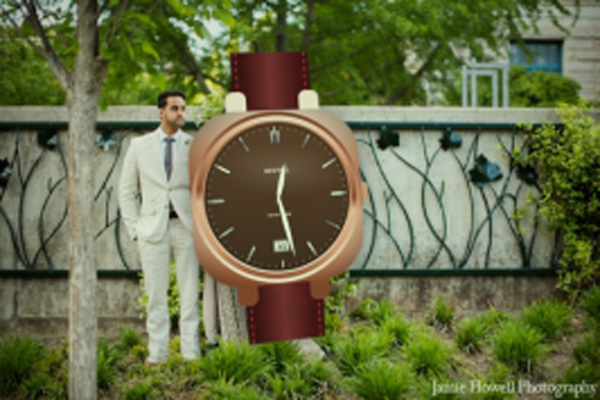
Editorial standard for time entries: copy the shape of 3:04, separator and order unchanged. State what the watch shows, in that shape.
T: 12:28
